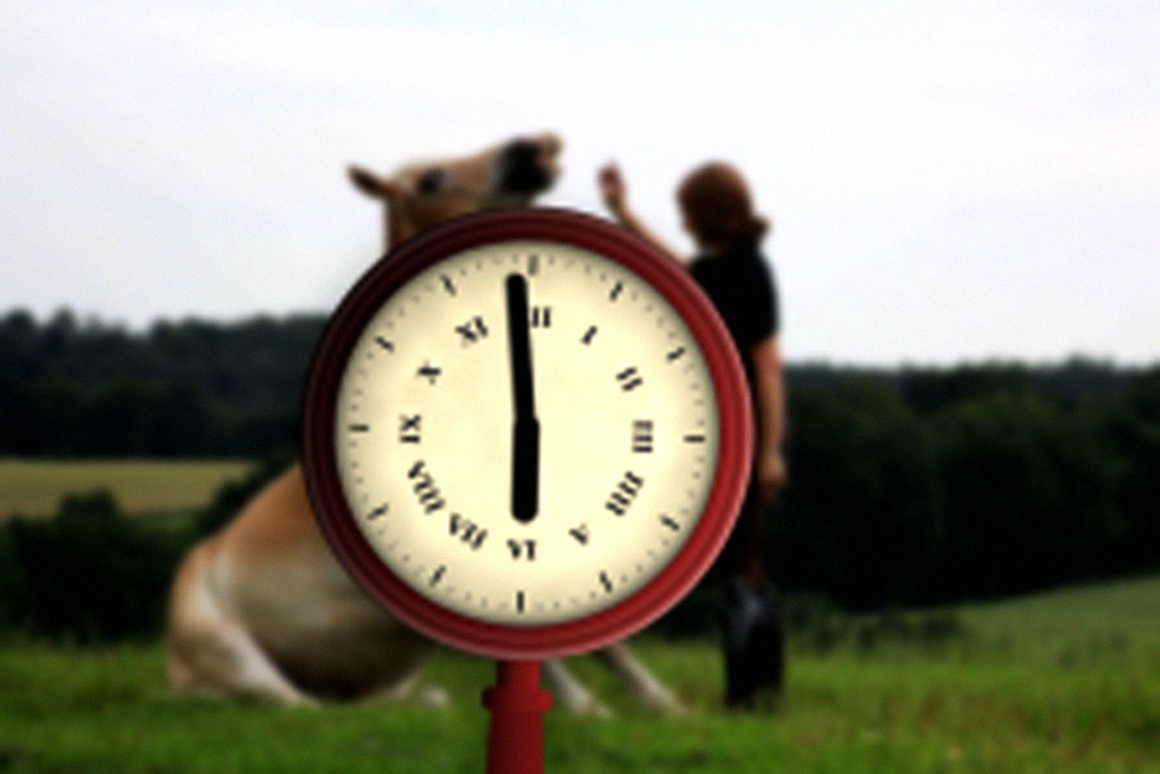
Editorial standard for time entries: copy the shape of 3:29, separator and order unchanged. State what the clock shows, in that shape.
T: 5:59
